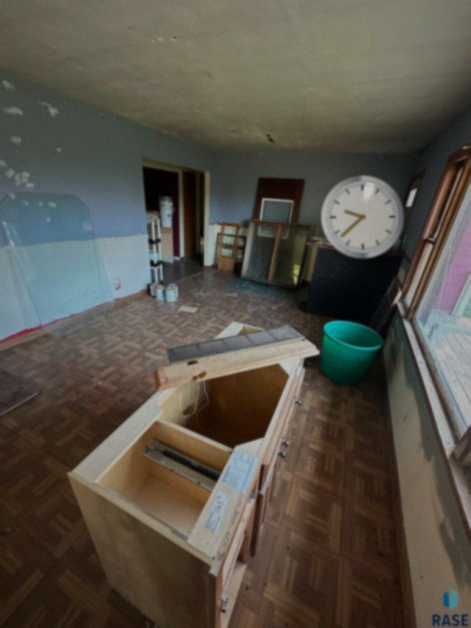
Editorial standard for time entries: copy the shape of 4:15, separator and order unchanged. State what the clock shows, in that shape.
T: 9:38
